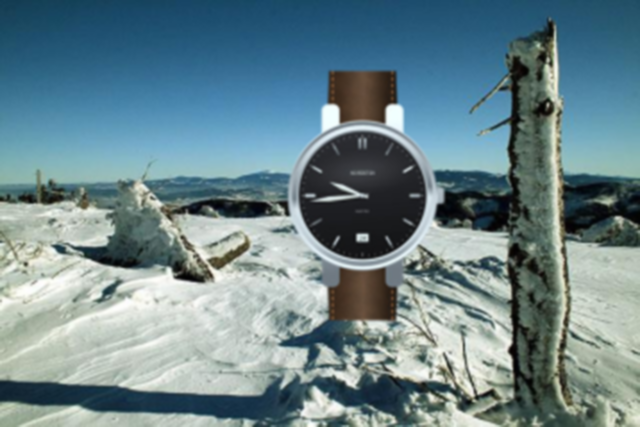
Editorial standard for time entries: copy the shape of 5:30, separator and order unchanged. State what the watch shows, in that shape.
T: 9:44
